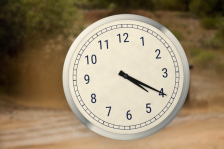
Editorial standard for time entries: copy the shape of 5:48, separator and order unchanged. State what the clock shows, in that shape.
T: 4:20
